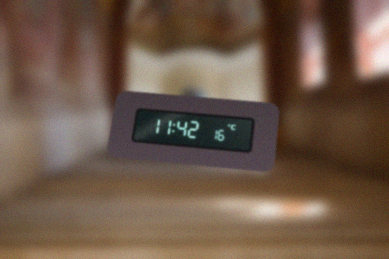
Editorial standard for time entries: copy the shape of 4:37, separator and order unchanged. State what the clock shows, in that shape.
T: 11:42
